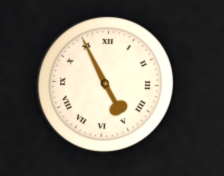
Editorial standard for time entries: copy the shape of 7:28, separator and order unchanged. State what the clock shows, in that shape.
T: 4:55
